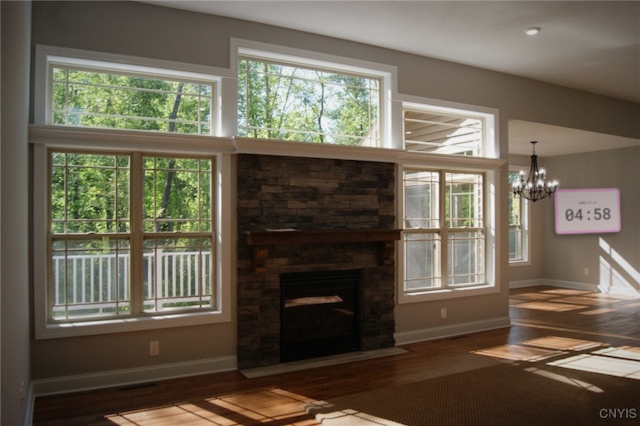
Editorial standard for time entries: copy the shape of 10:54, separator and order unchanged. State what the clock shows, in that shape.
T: 4:58
